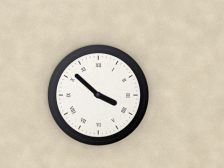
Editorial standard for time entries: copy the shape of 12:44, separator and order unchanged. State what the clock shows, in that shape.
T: 3:52
